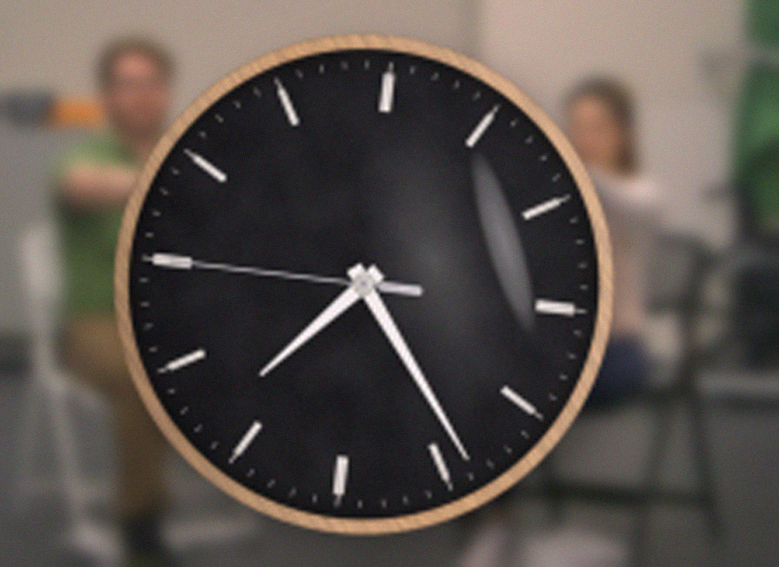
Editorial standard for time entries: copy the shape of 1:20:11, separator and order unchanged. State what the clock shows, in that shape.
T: 7:23:45
